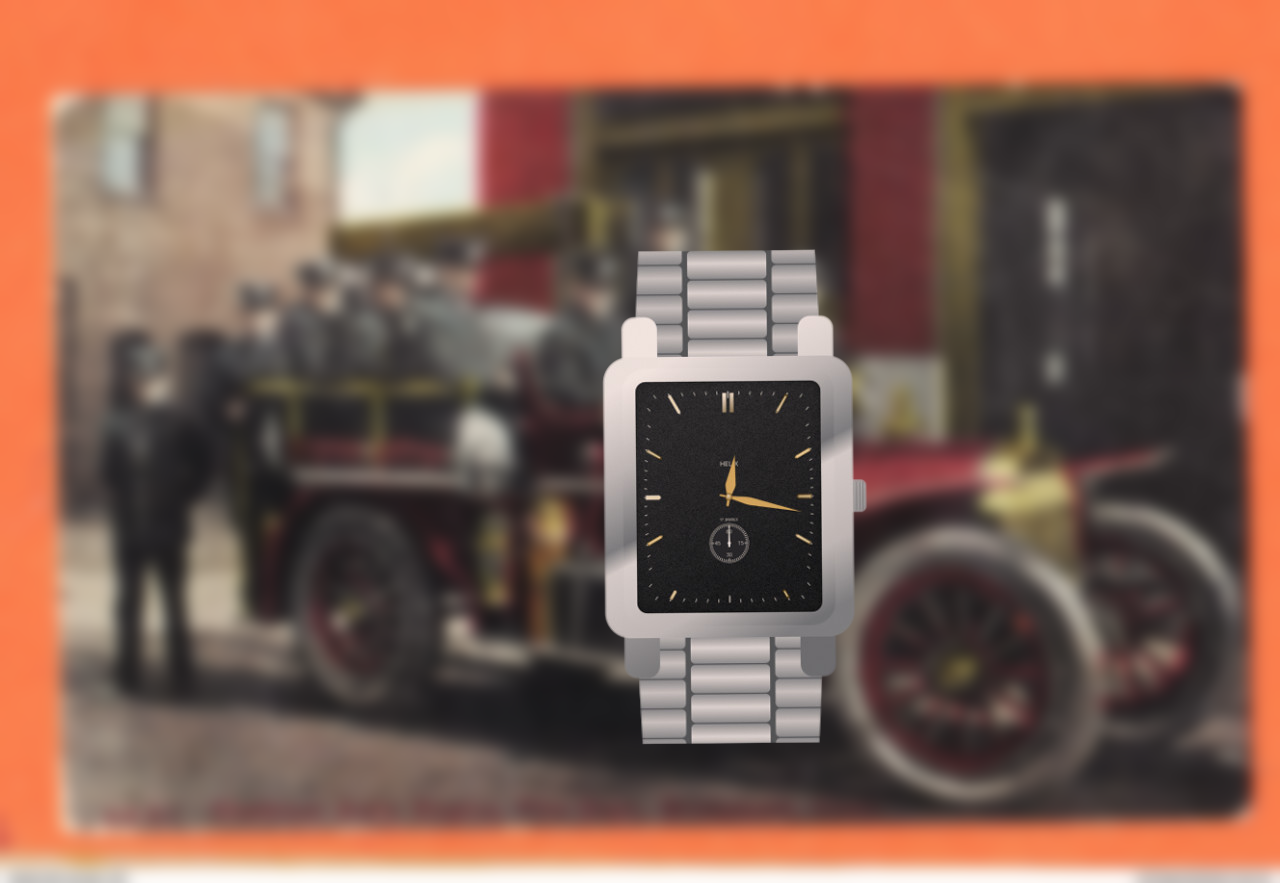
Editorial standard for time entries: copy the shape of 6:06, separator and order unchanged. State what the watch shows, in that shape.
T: 12:17
